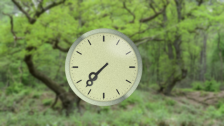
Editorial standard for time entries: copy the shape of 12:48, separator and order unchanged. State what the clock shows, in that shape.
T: 7:37
